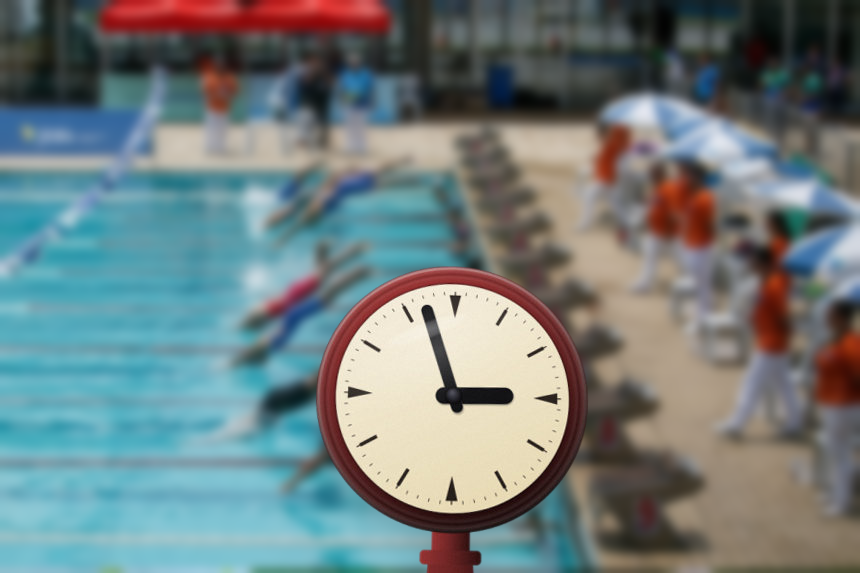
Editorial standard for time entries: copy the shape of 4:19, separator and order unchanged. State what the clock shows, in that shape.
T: 2:57
